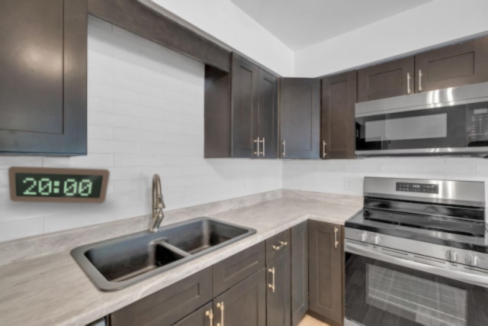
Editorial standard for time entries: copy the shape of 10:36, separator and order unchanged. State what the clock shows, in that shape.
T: 20:00
